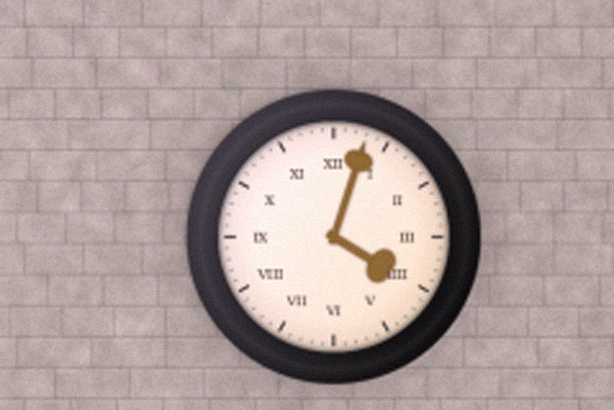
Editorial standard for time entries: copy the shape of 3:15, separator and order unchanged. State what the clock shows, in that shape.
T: 4:03
